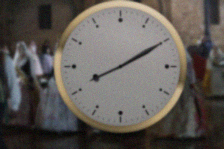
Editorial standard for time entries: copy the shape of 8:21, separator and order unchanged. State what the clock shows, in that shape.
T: 8:10
